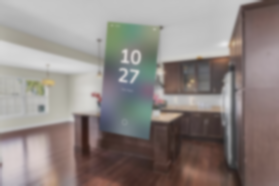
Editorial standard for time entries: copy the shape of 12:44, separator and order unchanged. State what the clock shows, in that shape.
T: 10:27
